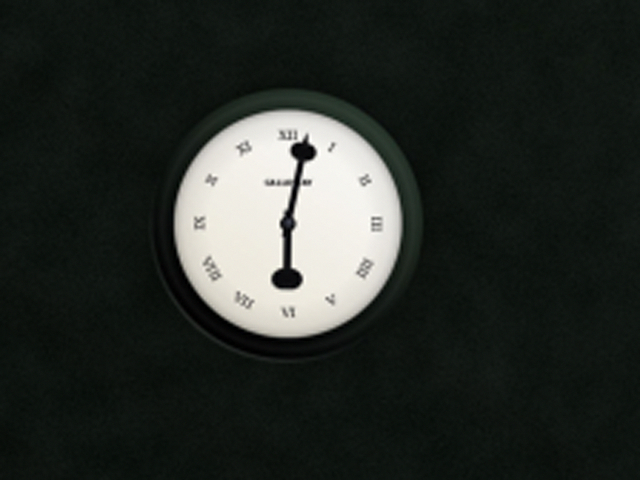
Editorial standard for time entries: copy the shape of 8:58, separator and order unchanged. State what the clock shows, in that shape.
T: 6:02
